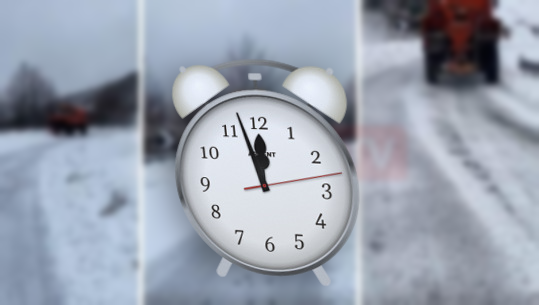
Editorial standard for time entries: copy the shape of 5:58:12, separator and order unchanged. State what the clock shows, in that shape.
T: 11:57:13
